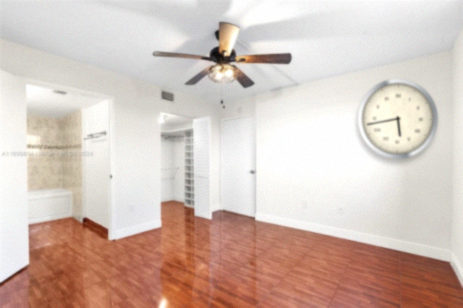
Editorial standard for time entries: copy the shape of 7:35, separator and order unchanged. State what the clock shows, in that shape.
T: 5:43
